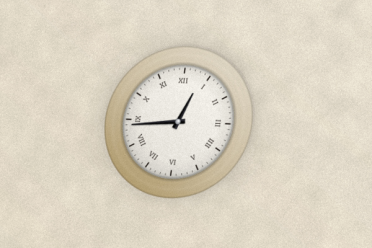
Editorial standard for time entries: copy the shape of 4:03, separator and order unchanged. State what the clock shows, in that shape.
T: 12:44
